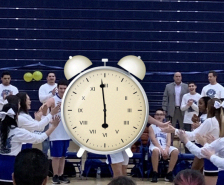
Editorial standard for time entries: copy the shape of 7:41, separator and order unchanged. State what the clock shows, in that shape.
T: 5:59
